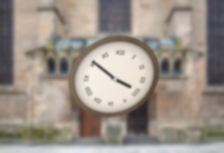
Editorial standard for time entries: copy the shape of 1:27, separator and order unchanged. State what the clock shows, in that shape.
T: 3:51
